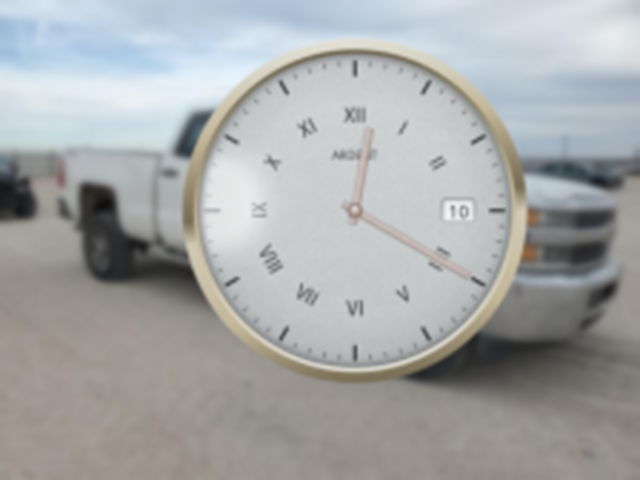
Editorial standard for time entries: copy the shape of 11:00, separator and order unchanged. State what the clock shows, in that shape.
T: 12:20
